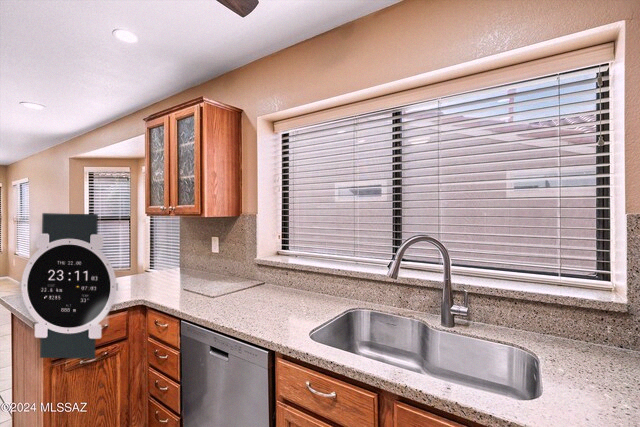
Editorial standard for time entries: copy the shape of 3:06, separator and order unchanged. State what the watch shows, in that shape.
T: 23:11
